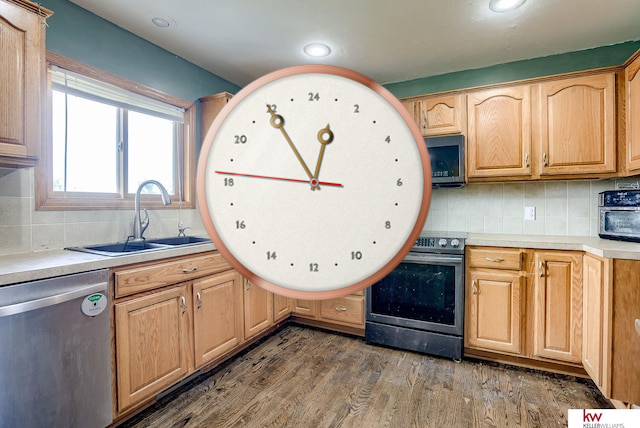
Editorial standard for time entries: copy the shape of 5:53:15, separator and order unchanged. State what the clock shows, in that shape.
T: 0:54:46
